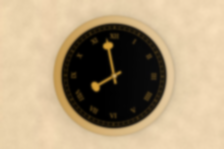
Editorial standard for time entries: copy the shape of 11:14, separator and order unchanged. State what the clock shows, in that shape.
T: 7:58
